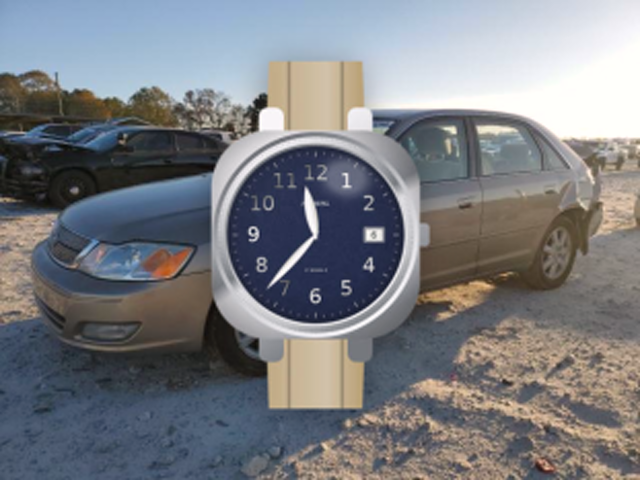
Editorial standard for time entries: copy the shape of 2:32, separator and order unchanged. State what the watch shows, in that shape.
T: 11:37
